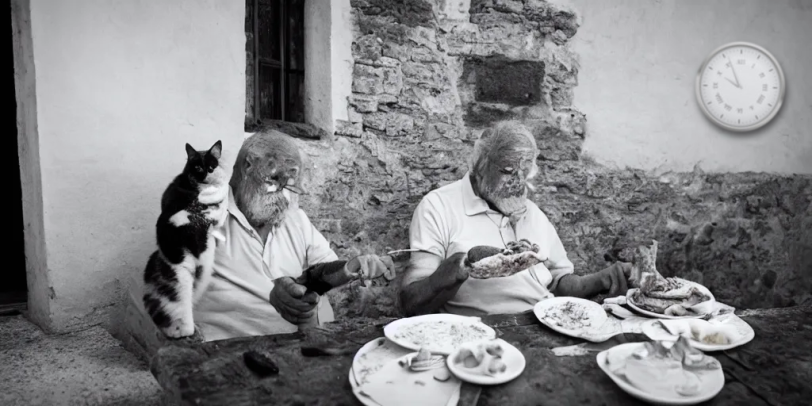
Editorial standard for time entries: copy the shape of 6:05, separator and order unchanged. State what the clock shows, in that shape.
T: 9:56
